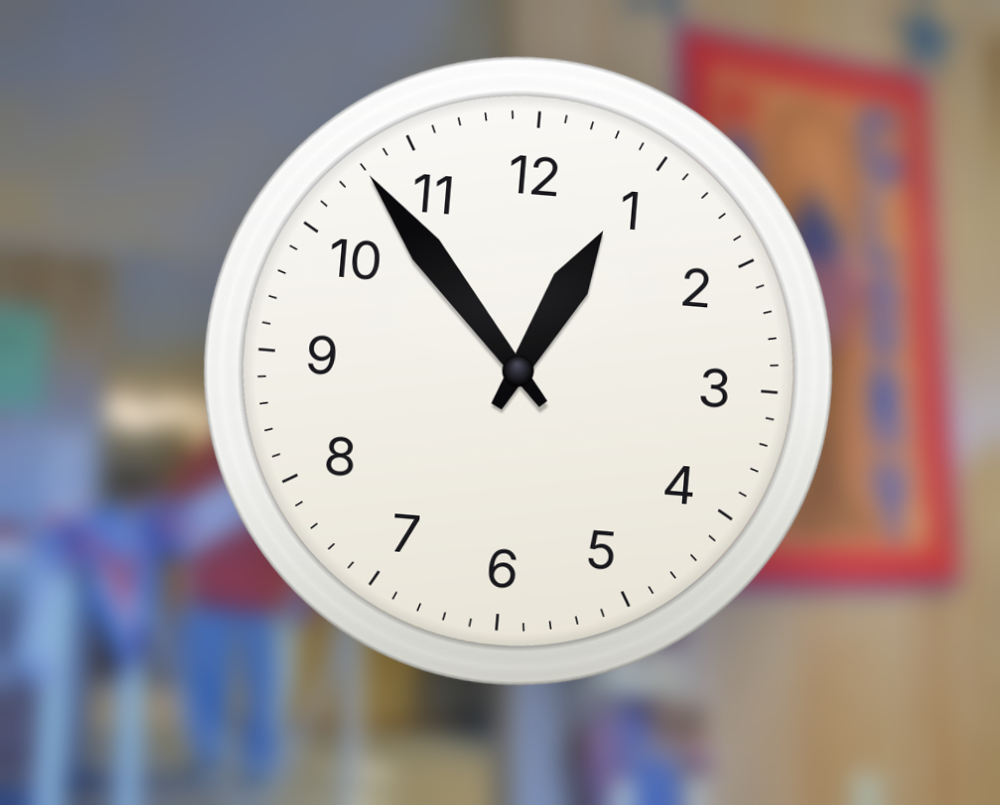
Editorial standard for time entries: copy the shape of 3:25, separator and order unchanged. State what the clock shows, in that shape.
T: 12:53
